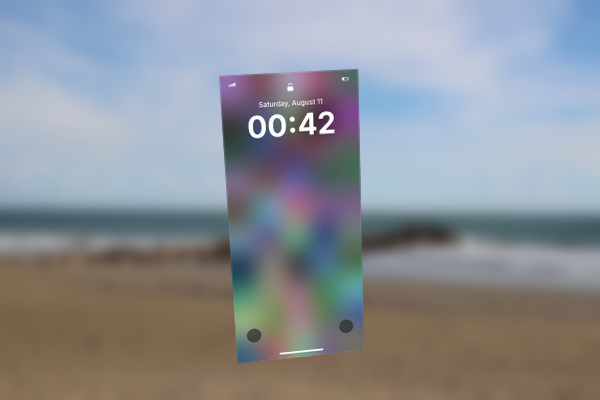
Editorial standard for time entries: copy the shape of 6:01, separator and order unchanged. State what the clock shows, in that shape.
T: 0:42
